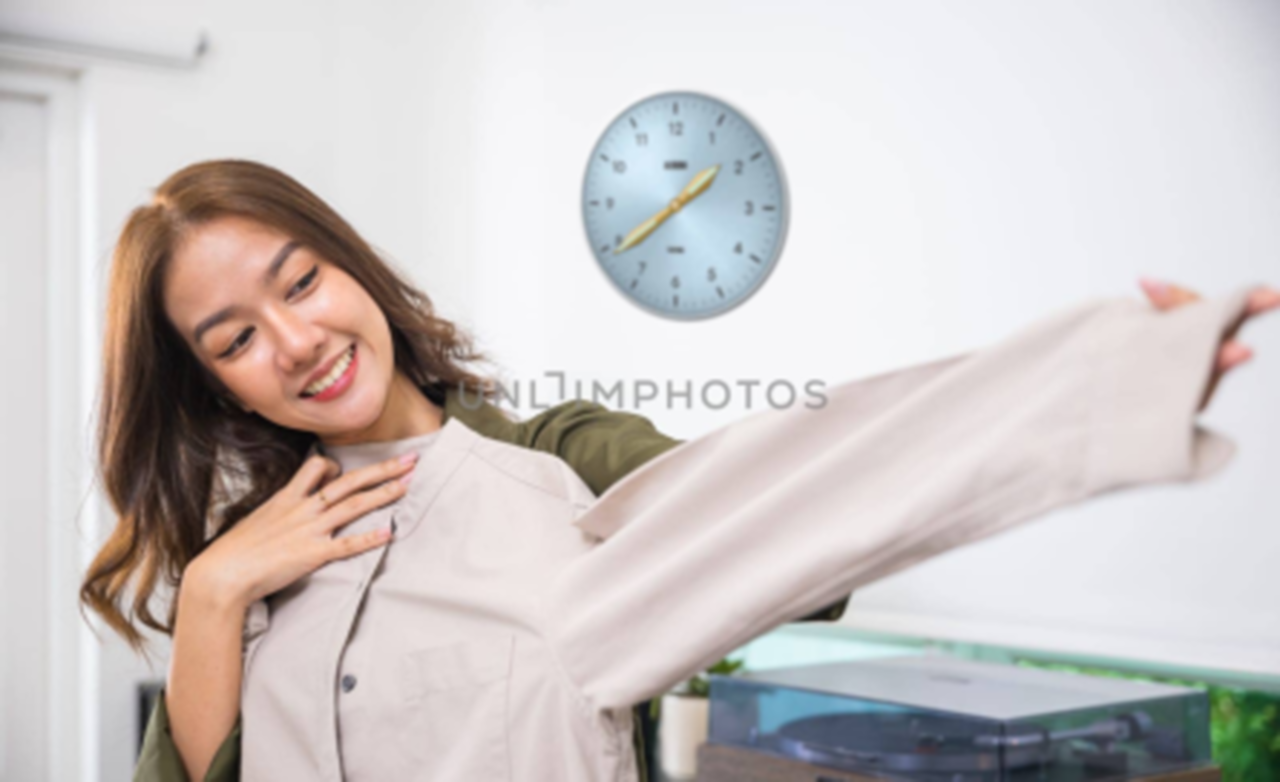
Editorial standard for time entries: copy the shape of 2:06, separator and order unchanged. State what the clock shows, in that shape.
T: 1:39
